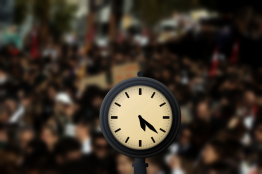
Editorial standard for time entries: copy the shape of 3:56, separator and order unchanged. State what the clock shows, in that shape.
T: 5:22
